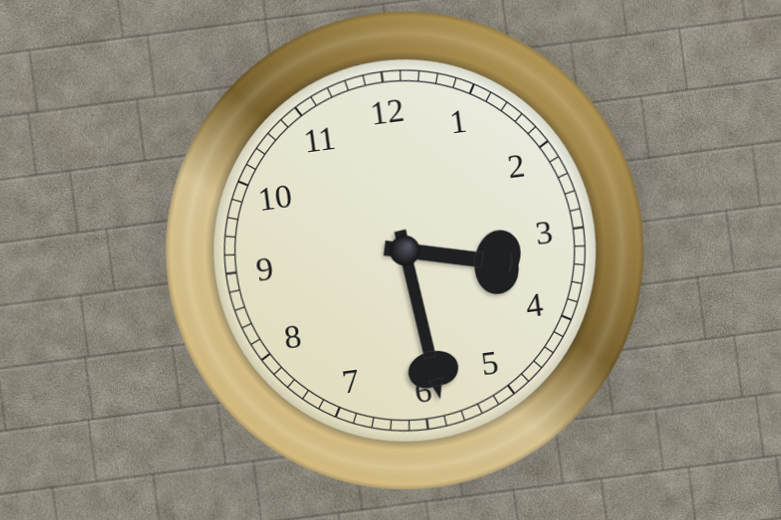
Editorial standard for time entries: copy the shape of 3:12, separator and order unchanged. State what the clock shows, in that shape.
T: 3:29
